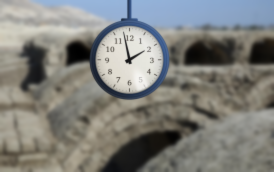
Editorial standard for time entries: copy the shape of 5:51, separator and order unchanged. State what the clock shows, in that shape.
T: 1:58
